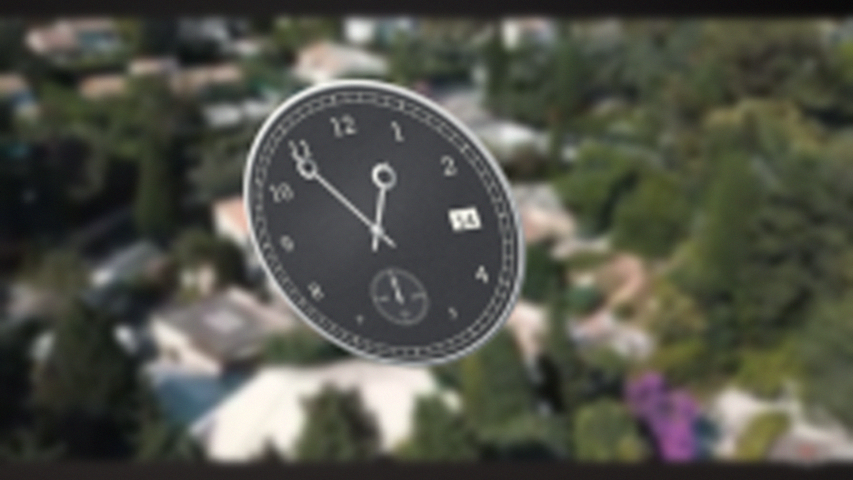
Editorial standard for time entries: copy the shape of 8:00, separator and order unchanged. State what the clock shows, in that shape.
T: 12:54
